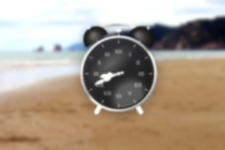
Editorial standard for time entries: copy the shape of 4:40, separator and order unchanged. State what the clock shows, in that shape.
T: 8:41
